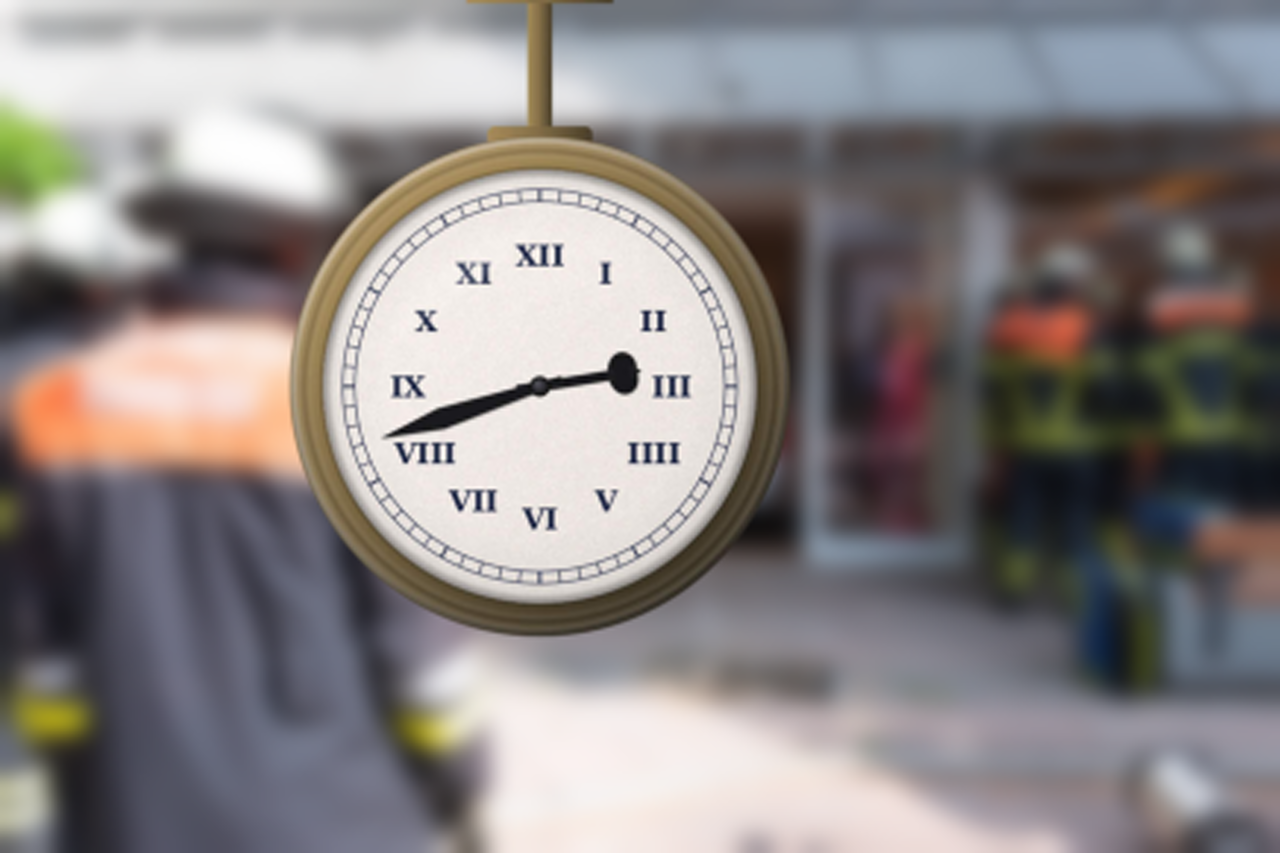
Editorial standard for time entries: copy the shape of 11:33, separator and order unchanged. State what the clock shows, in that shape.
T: 2:42
